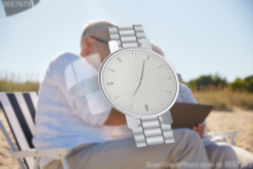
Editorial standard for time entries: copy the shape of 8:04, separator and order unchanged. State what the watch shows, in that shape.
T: 7:04
